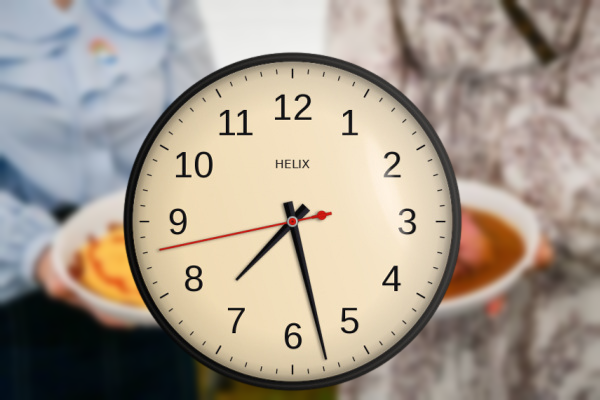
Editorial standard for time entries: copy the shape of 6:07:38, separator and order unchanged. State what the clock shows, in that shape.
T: 7:27:43
